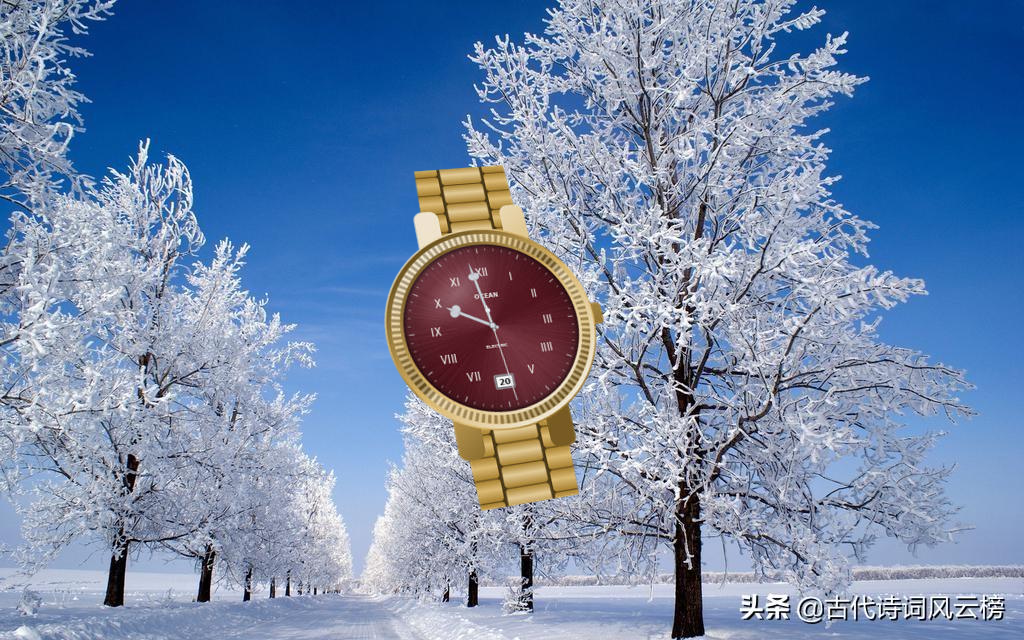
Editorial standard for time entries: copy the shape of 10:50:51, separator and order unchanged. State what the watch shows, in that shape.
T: 9:58:29
